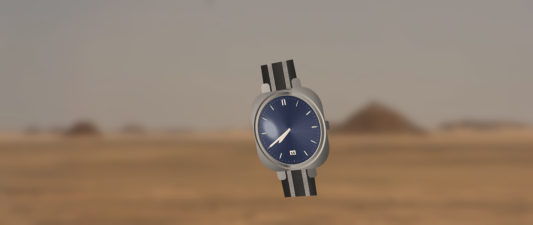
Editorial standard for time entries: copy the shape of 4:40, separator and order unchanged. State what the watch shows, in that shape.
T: 7:40
